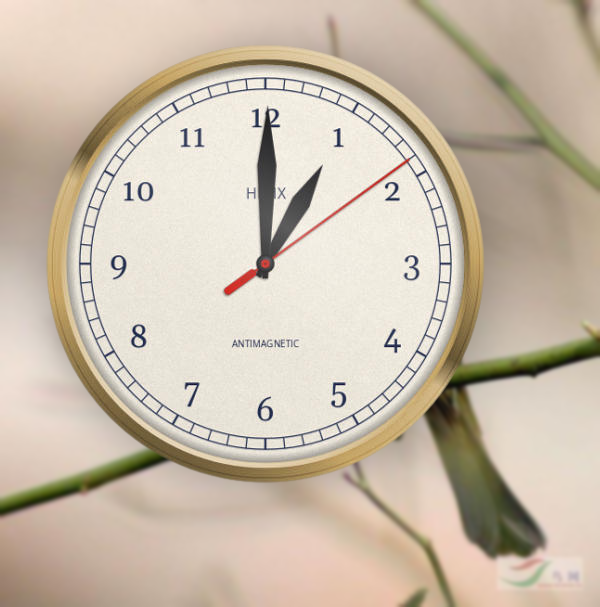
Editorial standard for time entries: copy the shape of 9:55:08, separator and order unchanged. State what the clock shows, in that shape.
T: 1:00:09
